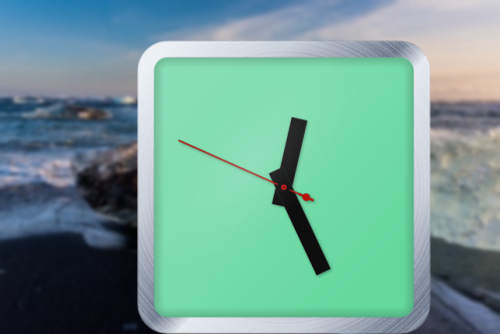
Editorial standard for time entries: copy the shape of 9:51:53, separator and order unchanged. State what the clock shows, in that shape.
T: 12:25:49
